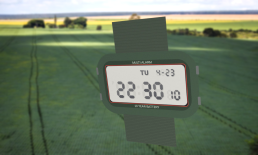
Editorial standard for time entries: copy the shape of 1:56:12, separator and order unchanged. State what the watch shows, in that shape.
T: 22:30:10
